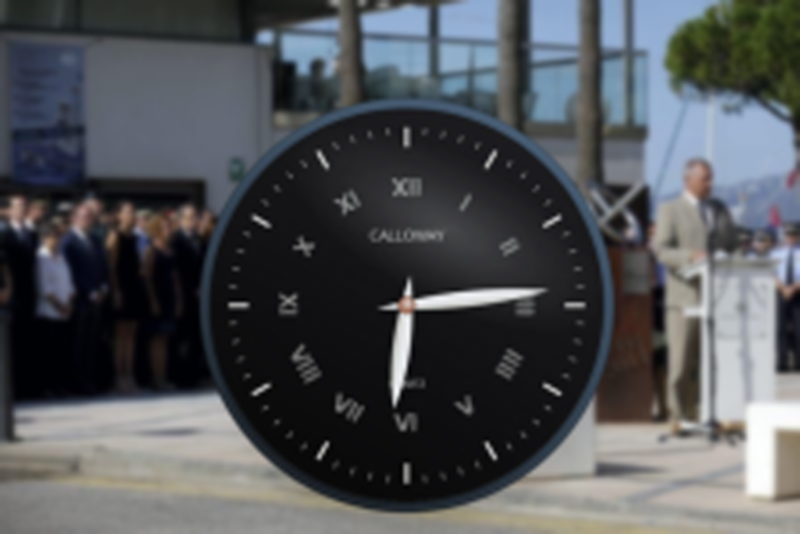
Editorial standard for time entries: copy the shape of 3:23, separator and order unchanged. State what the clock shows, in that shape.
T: 6:14
